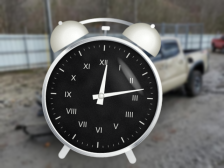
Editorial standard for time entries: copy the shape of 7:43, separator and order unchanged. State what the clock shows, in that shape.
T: 12:13
